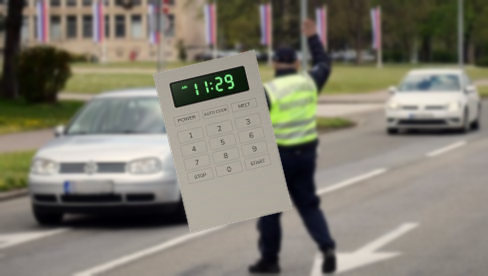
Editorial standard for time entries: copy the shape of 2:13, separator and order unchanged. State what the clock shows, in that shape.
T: 11:29
